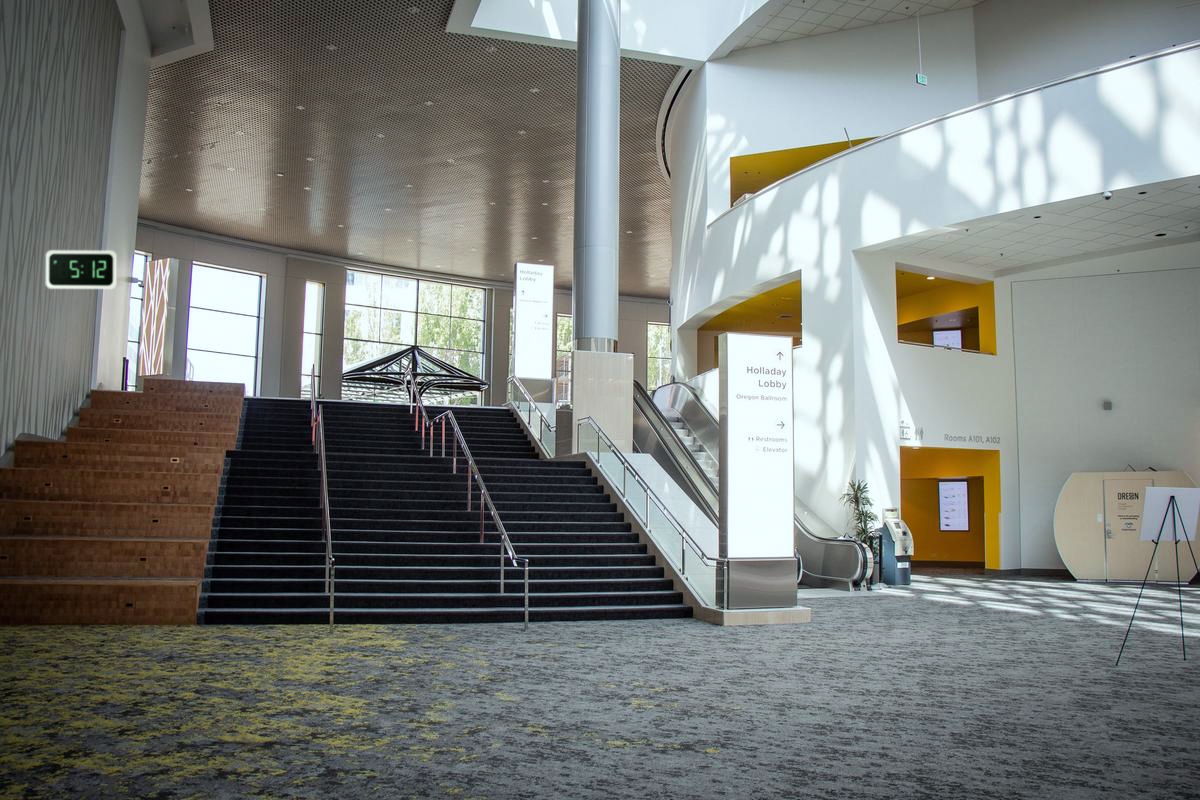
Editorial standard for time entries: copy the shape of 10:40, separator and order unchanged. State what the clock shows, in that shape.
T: 5:12
